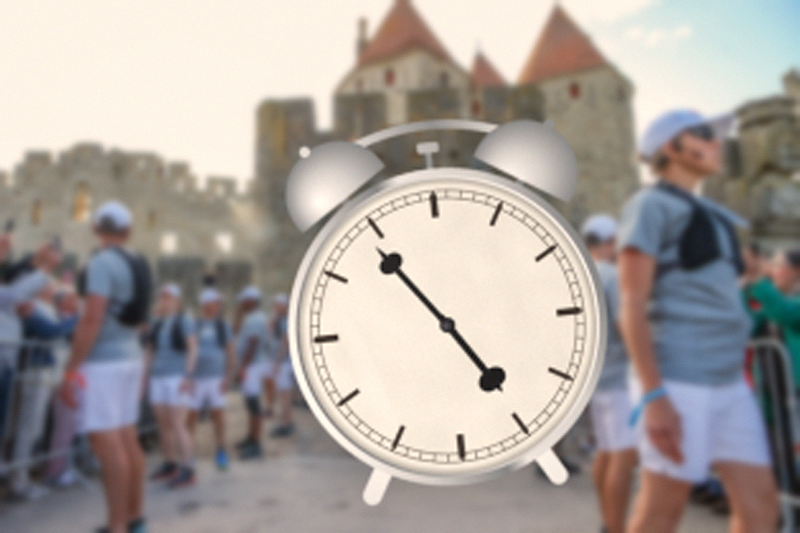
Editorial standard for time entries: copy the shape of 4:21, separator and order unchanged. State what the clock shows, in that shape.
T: 4:54
